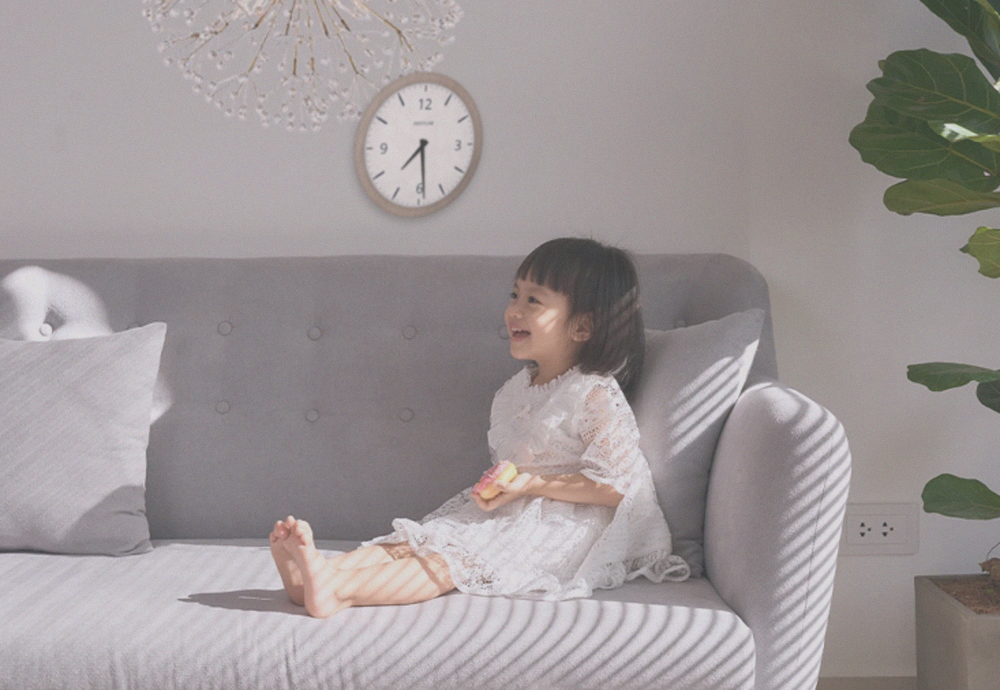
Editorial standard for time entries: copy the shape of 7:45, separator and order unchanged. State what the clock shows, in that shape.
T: 7:29
